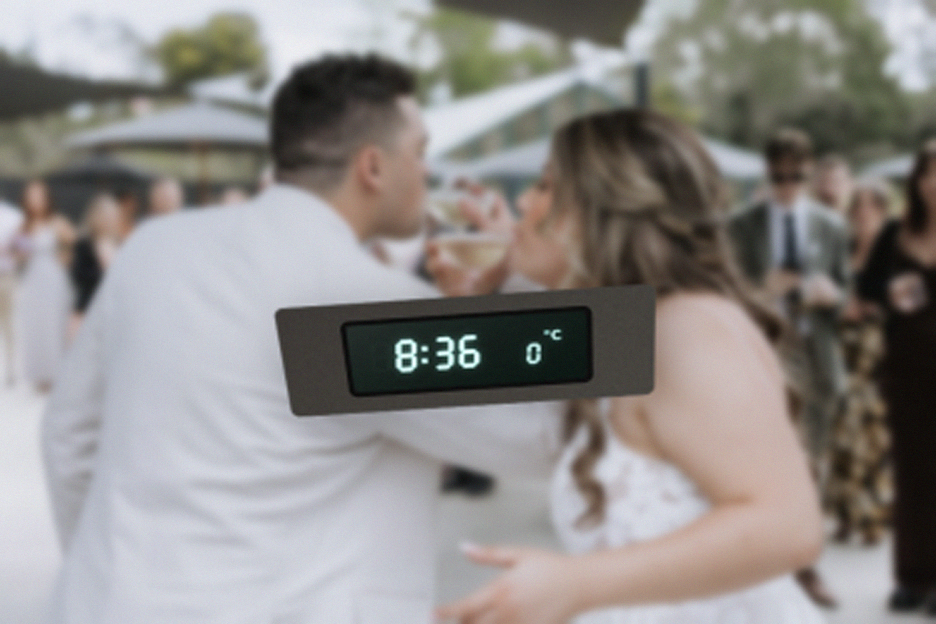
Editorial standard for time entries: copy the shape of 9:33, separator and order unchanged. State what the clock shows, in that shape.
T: 8:36
